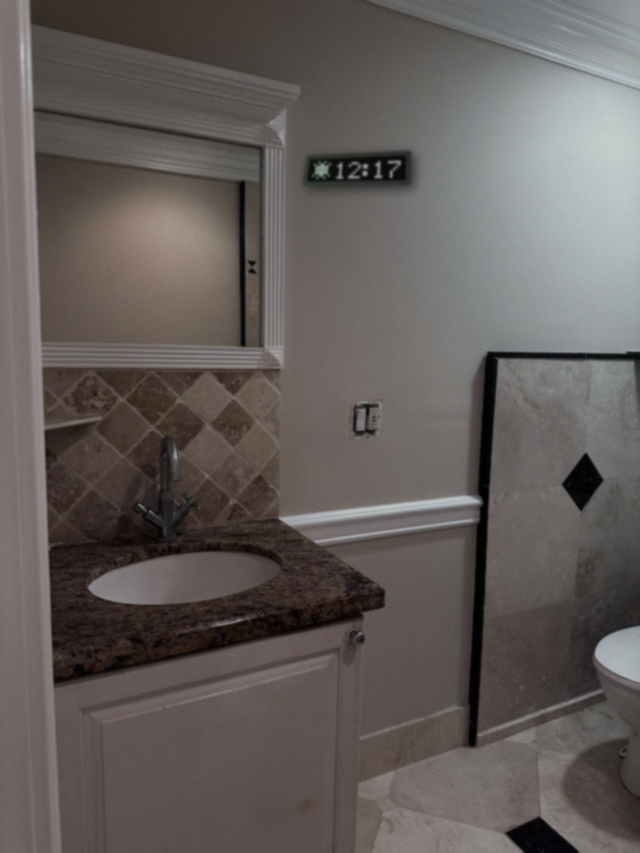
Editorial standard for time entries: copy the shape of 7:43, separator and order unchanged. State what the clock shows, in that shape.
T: 12:17
